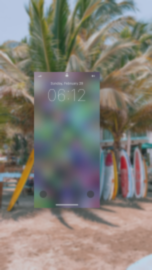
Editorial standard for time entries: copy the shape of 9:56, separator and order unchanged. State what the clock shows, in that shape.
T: 6:12
